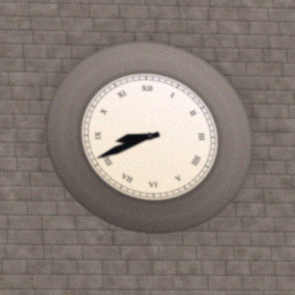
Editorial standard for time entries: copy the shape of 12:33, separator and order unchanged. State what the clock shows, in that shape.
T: 8:41
